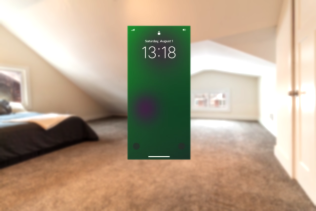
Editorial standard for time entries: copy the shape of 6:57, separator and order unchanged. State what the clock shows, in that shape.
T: 13:18
